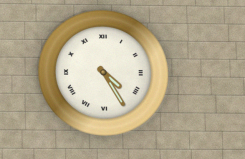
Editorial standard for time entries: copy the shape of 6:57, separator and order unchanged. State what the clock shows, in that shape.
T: 4:25
